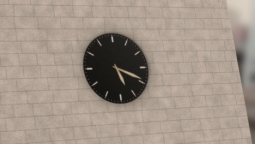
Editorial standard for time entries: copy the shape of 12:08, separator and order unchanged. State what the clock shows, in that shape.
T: 5:19
